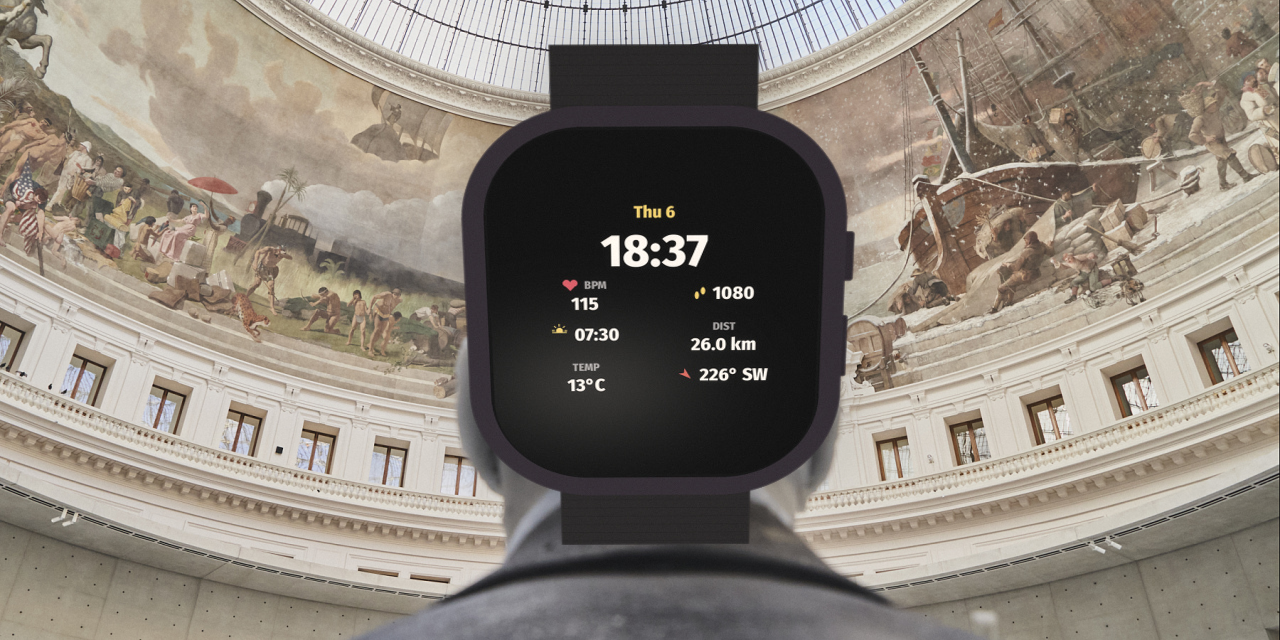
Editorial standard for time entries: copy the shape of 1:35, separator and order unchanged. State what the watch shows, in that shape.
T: 18:37
